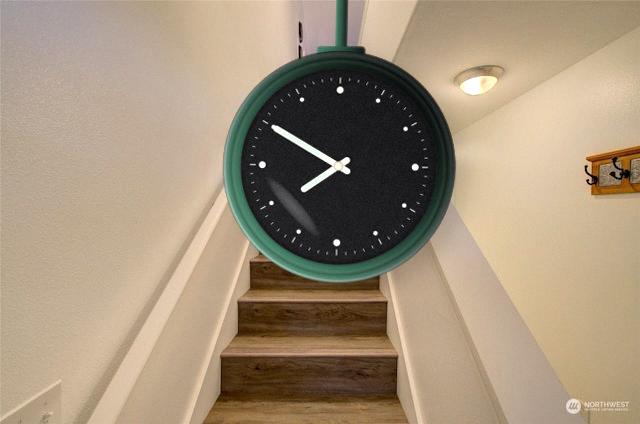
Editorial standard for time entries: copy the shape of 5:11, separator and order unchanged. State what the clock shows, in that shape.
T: 7:50
